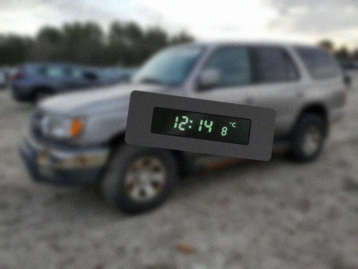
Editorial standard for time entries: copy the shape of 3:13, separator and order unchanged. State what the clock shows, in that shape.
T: 12:14
